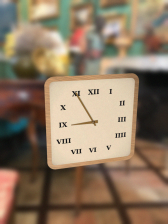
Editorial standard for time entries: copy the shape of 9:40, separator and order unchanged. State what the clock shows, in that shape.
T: 8:55
